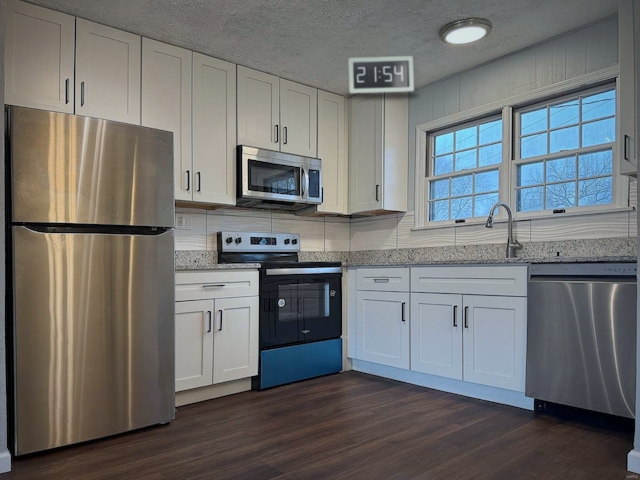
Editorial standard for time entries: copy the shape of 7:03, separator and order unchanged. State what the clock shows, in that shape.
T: 21:54
